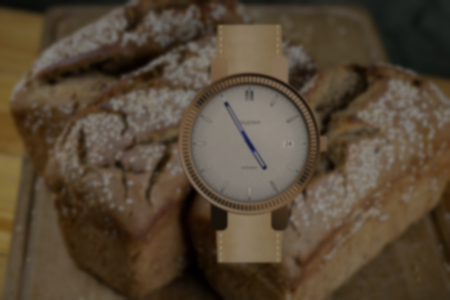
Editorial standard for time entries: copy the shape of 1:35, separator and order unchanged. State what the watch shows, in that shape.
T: 4:55
